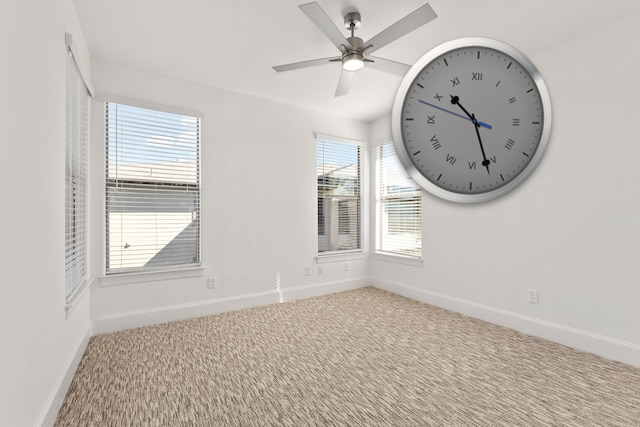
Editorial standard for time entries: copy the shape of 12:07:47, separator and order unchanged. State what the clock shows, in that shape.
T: 10:26:48
